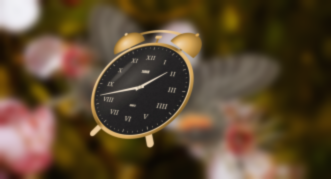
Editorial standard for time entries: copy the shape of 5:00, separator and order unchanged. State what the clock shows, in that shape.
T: 1:42
